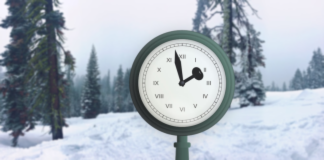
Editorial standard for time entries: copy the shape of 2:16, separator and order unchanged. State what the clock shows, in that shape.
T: 1:58
